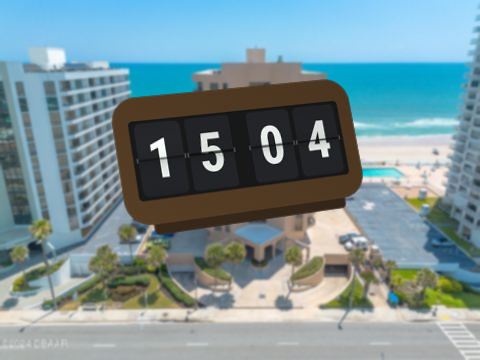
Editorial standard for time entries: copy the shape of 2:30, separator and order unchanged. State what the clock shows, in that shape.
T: 15:04
